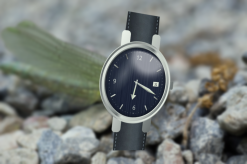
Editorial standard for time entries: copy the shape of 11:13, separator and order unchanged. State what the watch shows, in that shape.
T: 6:19
